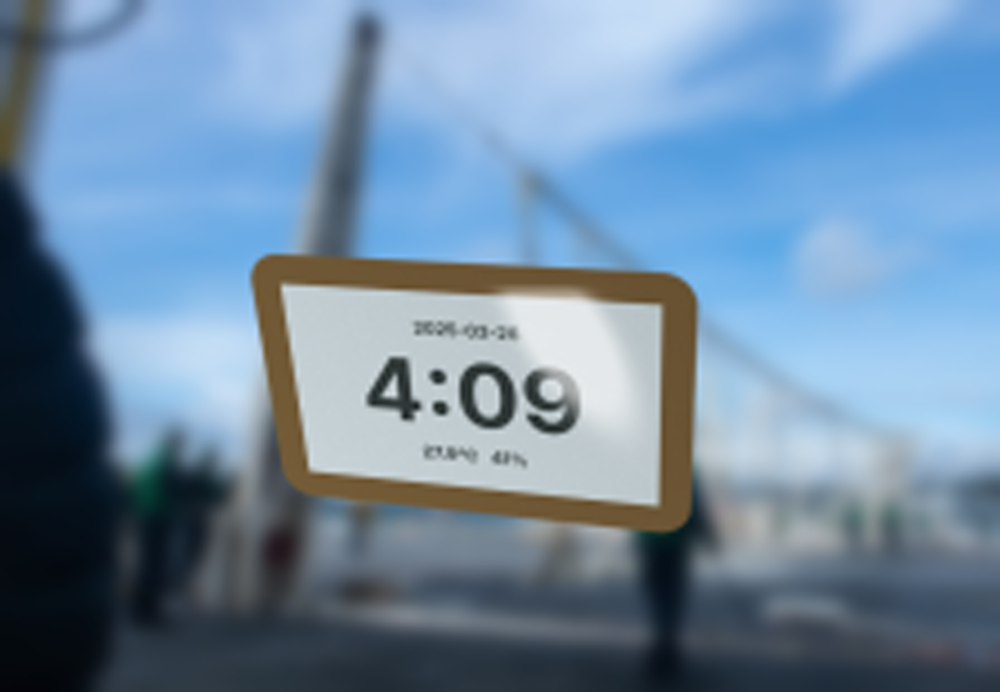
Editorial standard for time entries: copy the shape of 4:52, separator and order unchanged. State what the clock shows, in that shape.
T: 4:09
